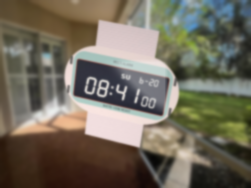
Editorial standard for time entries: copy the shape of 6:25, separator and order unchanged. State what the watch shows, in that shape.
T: 8:41
